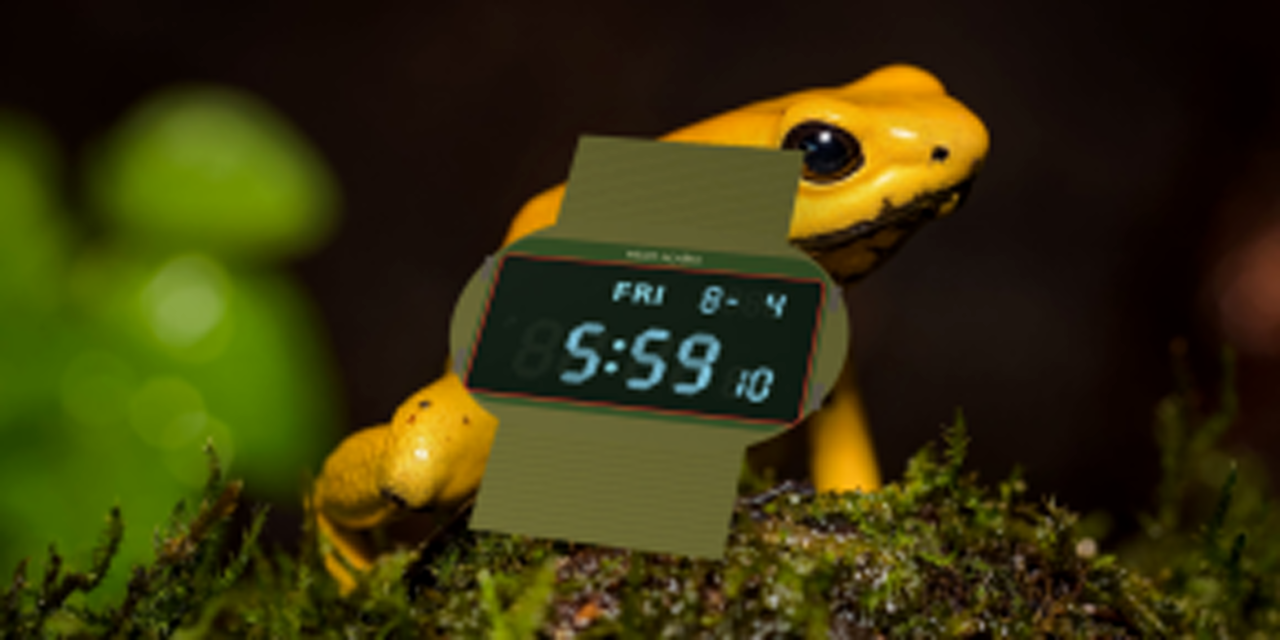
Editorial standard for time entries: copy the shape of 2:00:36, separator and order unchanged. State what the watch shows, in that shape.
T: 5:59:10
